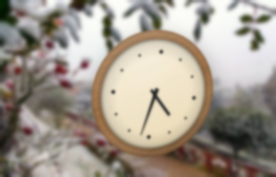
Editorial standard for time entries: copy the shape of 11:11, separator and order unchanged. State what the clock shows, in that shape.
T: 4:32
